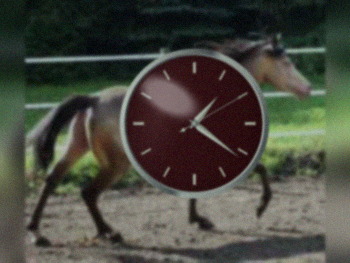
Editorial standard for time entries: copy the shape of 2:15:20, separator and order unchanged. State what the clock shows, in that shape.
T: 1:21:10
